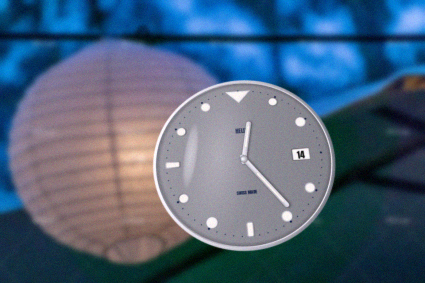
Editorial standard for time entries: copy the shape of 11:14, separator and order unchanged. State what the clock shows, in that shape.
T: 12:24
